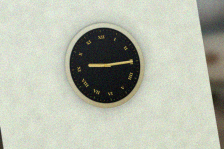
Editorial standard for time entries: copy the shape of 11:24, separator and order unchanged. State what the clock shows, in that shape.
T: 9:15
